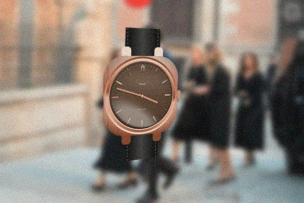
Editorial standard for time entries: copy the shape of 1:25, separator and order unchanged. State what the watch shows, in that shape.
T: 3:48
